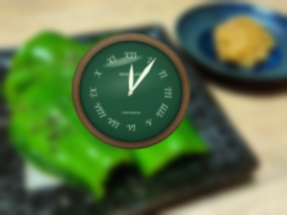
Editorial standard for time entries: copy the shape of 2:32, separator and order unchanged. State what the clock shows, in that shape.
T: 12:06
